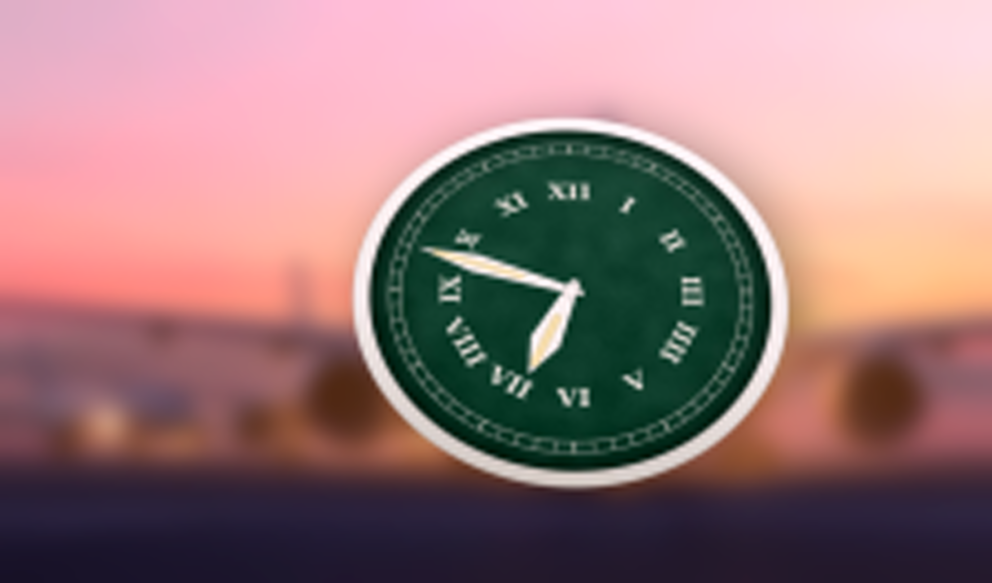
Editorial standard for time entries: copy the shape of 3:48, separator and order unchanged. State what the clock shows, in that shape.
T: 6:48
